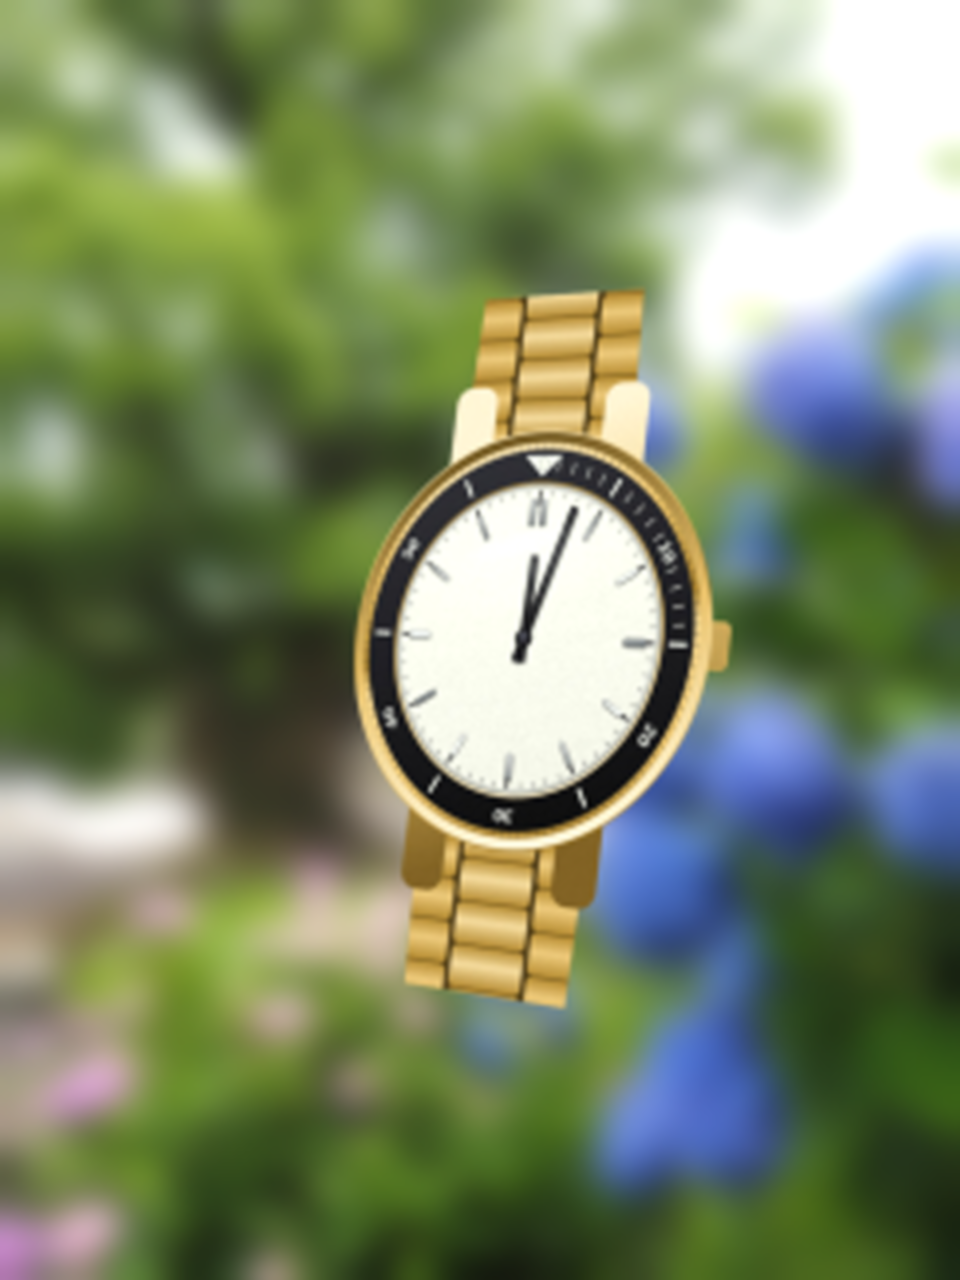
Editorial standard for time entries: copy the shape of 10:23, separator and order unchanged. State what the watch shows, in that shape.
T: 12:03
